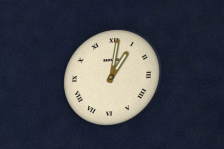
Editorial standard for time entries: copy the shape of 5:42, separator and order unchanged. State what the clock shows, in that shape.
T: 1:01
